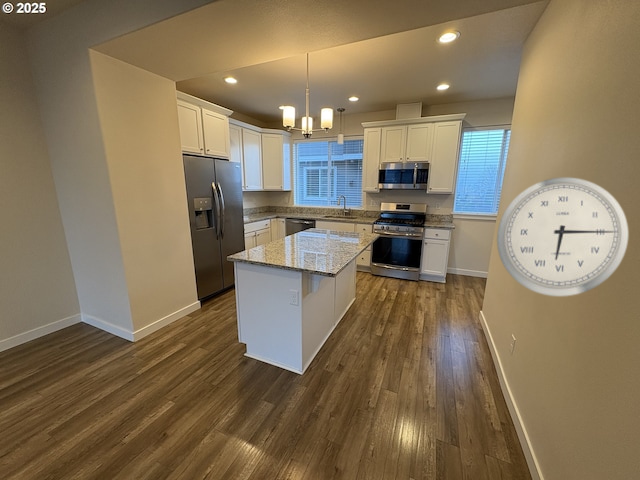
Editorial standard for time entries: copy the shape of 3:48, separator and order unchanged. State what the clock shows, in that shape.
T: 6:15
